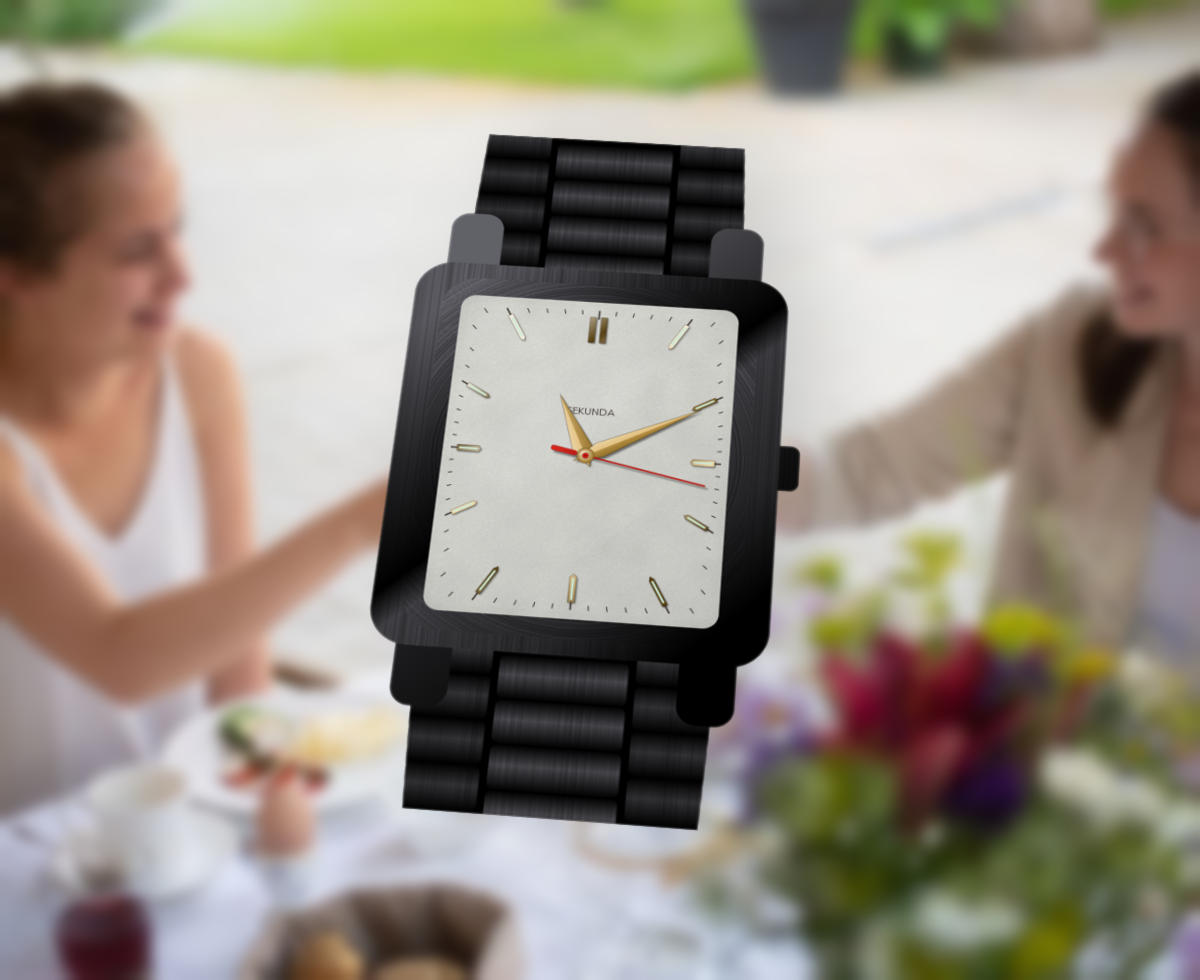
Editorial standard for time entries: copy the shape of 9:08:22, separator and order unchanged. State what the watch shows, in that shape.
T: 11:10:17
